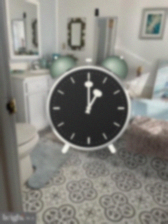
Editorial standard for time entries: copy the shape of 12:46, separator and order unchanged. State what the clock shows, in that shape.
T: 1:00
